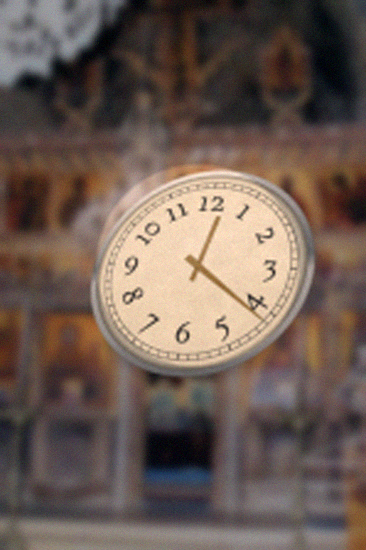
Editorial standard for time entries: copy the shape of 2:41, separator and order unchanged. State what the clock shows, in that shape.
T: 12:21
